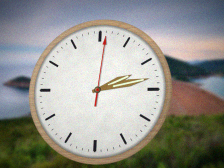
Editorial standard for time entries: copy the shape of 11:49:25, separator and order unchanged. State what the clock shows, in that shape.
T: 2:13:01
